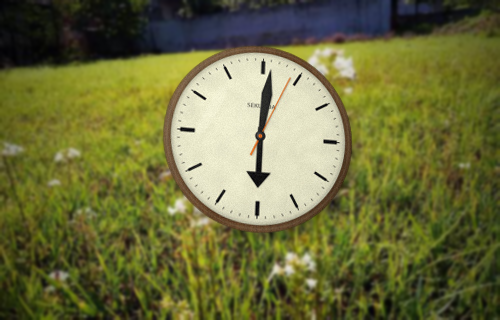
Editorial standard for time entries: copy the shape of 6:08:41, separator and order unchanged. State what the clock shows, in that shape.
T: 6:01:04
